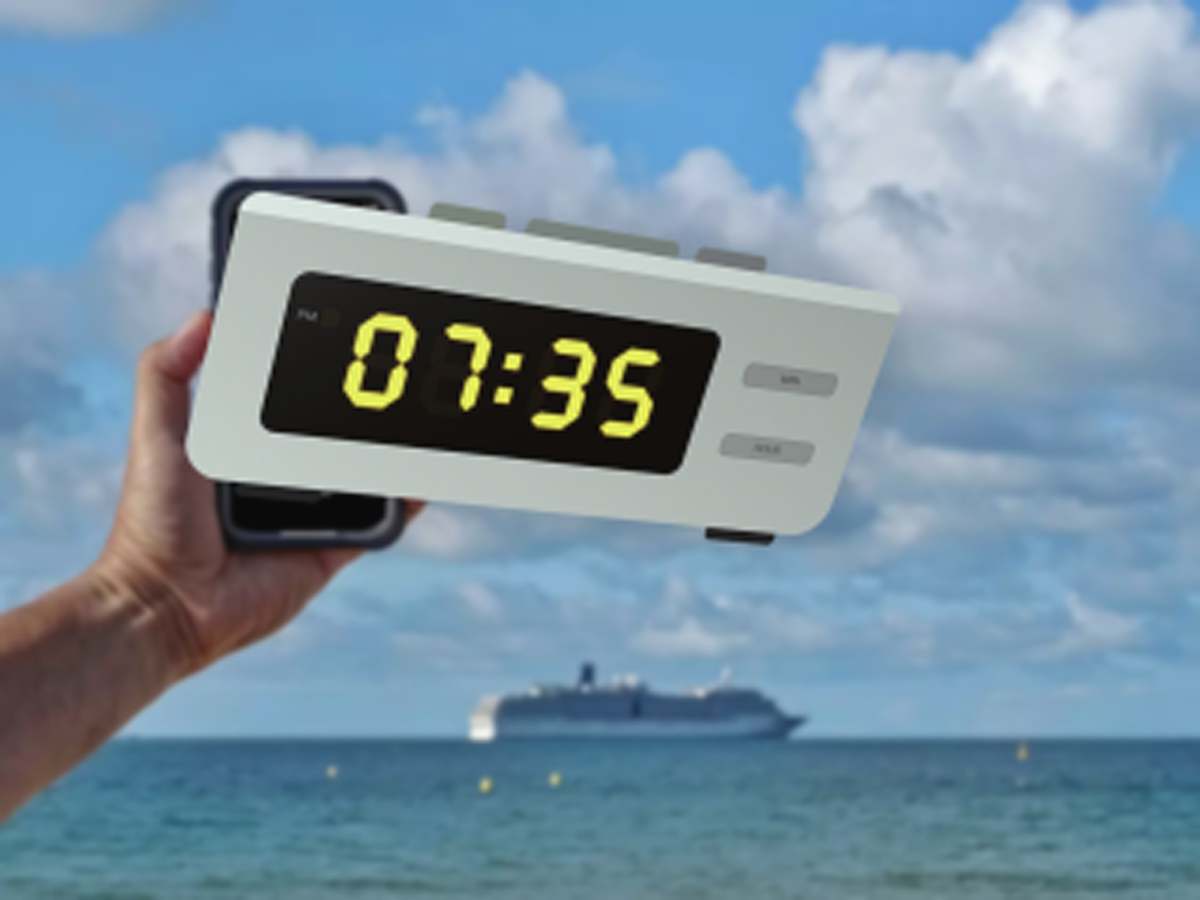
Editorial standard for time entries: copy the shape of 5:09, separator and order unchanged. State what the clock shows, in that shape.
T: 7:35
